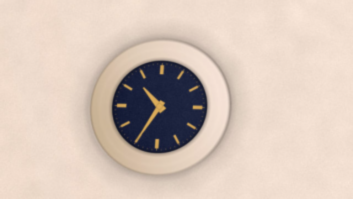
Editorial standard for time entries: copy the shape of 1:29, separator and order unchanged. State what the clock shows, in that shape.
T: 10:35
